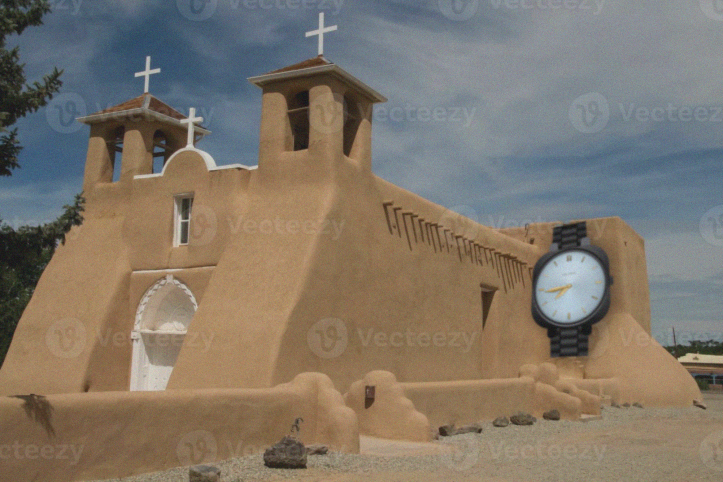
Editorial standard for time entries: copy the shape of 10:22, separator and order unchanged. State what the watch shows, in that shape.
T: 7:44
